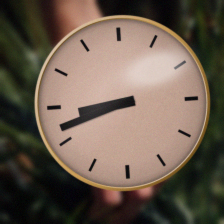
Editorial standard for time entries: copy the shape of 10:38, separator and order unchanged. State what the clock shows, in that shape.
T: 8:42
